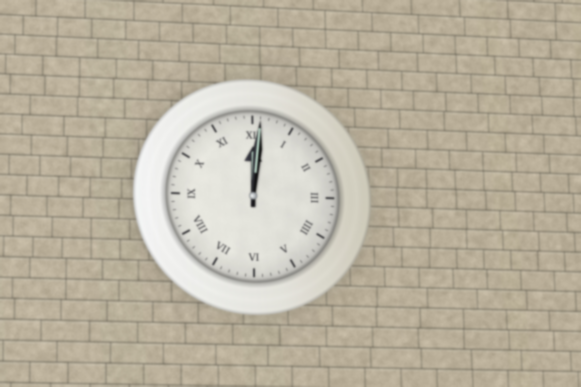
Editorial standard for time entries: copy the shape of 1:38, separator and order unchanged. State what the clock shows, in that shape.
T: 12:01
